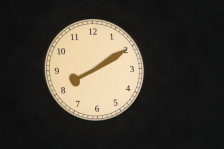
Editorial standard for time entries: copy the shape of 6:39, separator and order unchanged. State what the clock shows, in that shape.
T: 8:10
